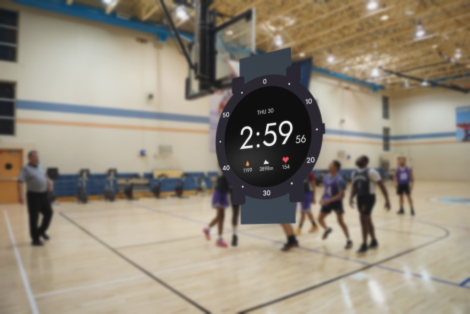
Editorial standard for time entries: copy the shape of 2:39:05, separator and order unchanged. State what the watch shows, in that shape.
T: 2:59:56
